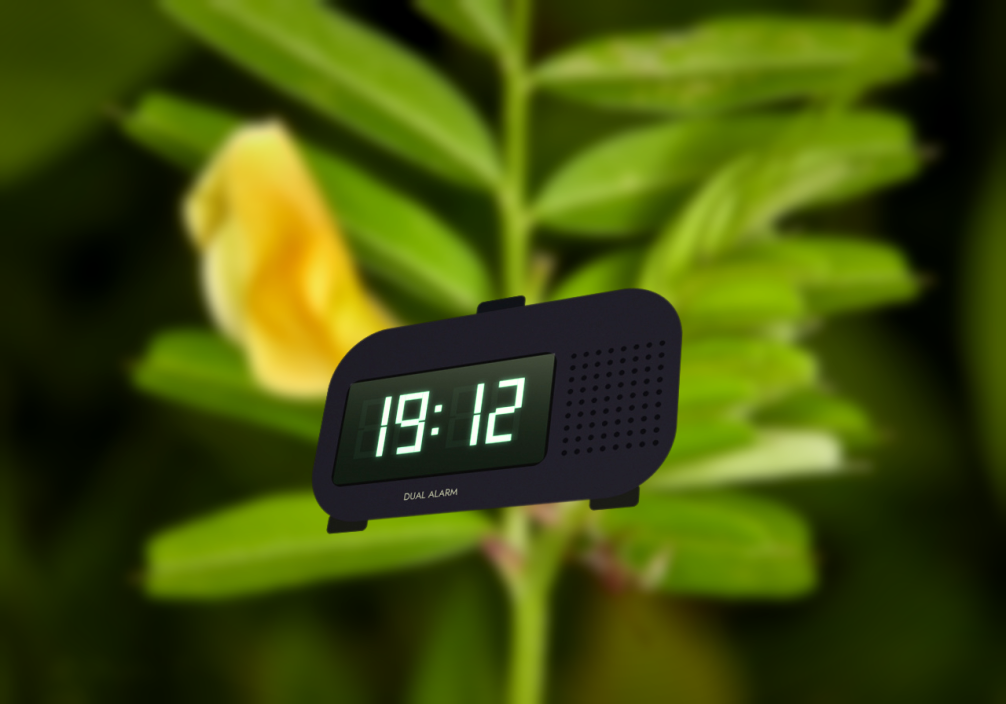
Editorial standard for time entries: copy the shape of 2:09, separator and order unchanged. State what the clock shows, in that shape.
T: 19:12
